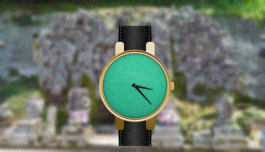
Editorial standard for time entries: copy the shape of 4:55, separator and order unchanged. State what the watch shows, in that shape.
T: 3:23
